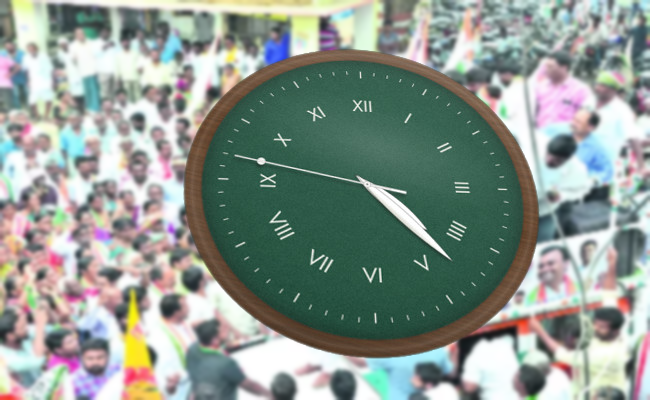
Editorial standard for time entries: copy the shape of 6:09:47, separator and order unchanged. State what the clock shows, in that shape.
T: 4:22:47
